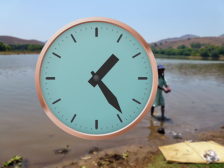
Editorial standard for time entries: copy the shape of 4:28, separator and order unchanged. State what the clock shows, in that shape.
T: 1:24
